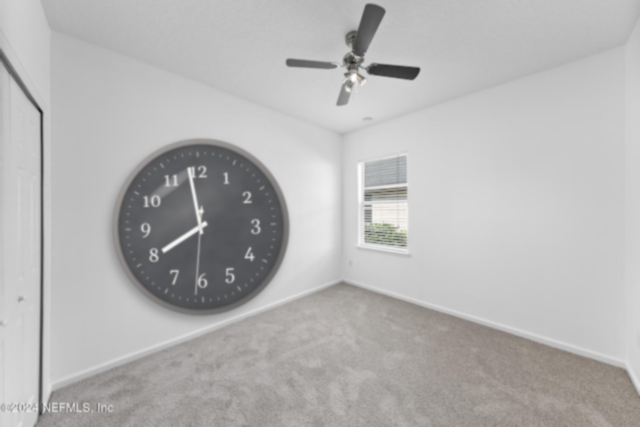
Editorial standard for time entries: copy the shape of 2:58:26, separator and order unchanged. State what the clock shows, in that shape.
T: 7:58:31
